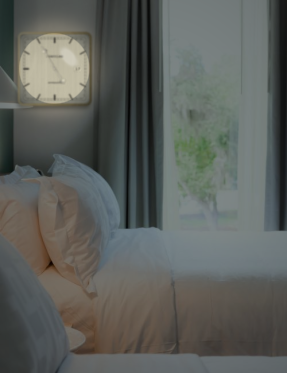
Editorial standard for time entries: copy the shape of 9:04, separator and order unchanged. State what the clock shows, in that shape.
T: 4:55
